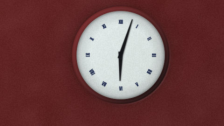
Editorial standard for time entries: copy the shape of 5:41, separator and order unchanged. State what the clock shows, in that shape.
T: 6:03
